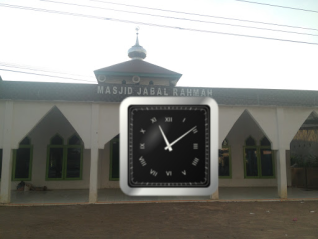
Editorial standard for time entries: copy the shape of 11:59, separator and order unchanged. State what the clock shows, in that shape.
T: 11:09
